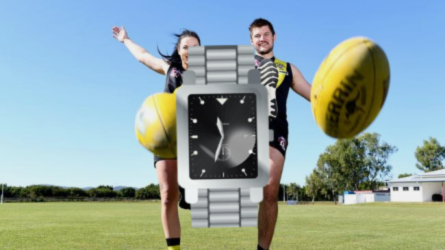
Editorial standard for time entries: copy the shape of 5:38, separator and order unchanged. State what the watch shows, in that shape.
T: 11:33
